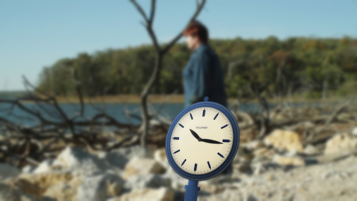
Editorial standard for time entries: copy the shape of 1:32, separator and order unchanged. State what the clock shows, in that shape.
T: 10:16
